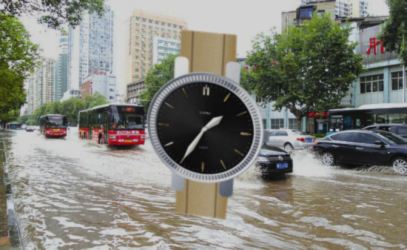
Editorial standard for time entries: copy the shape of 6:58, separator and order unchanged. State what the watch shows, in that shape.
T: 1:35
